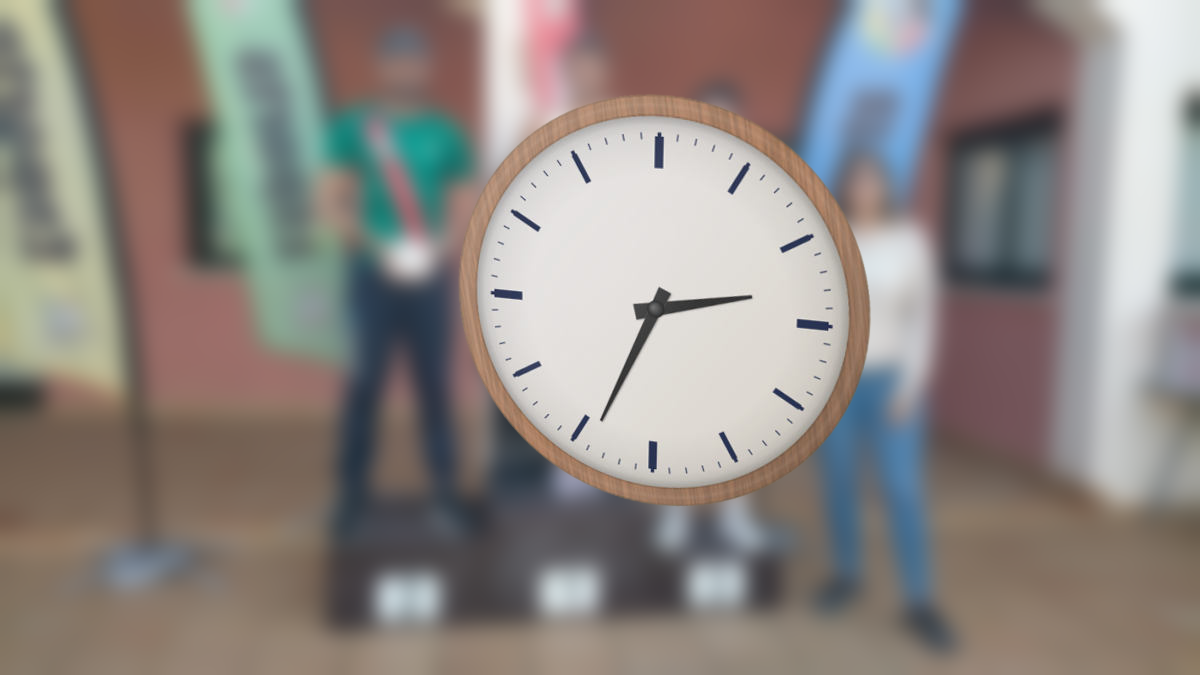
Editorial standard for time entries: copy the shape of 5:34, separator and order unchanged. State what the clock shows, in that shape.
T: 2:34
